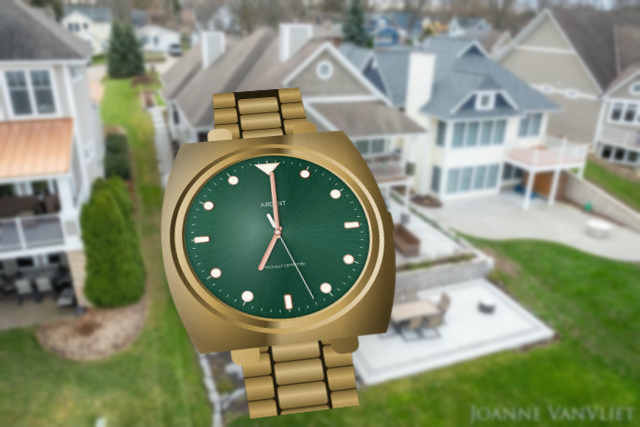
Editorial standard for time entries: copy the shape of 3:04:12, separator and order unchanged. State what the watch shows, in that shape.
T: 7:00:27
